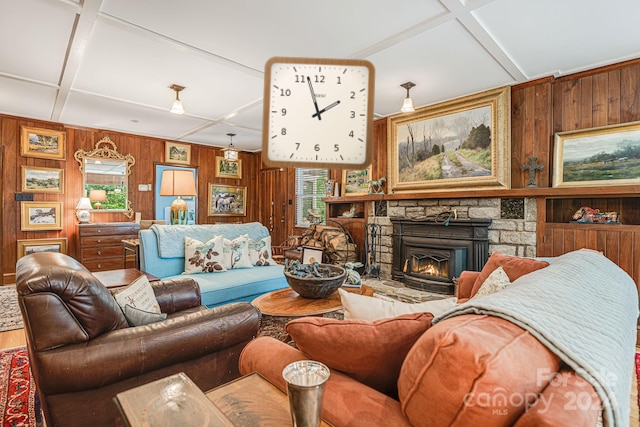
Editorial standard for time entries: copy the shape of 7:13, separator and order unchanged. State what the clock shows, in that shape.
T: 1:57
